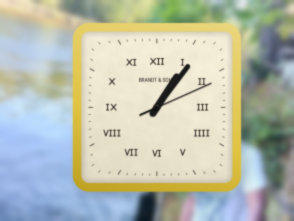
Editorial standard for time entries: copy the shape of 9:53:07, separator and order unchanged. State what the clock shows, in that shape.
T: 1:06:11
